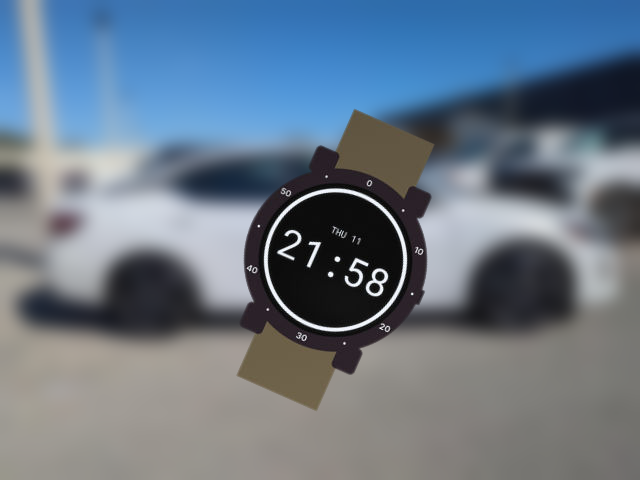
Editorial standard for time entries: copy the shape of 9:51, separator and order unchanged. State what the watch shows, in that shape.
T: 21:58
